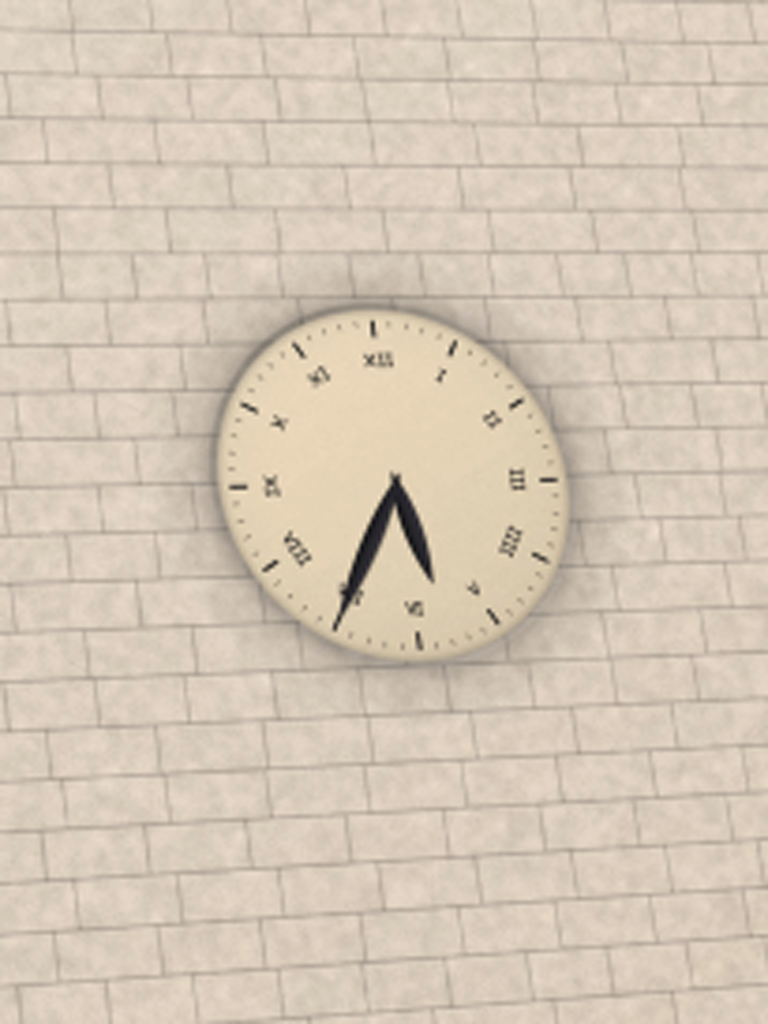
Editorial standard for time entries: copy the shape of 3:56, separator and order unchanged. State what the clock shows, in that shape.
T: 5:35
